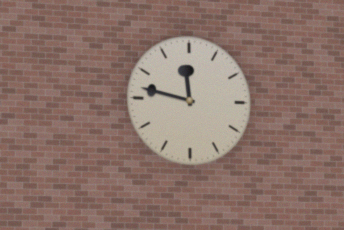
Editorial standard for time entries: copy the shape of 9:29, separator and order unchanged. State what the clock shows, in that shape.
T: 11:47
